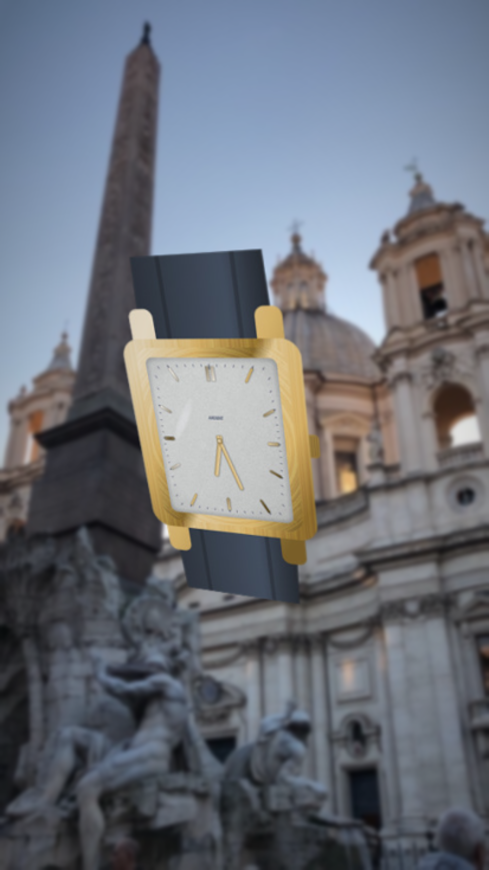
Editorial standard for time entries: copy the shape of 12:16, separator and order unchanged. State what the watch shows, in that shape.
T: 6:27
